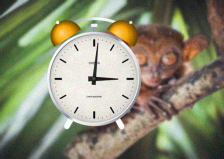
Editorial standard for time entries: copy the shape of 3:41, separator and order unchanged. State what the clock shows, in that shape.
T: 3:01
